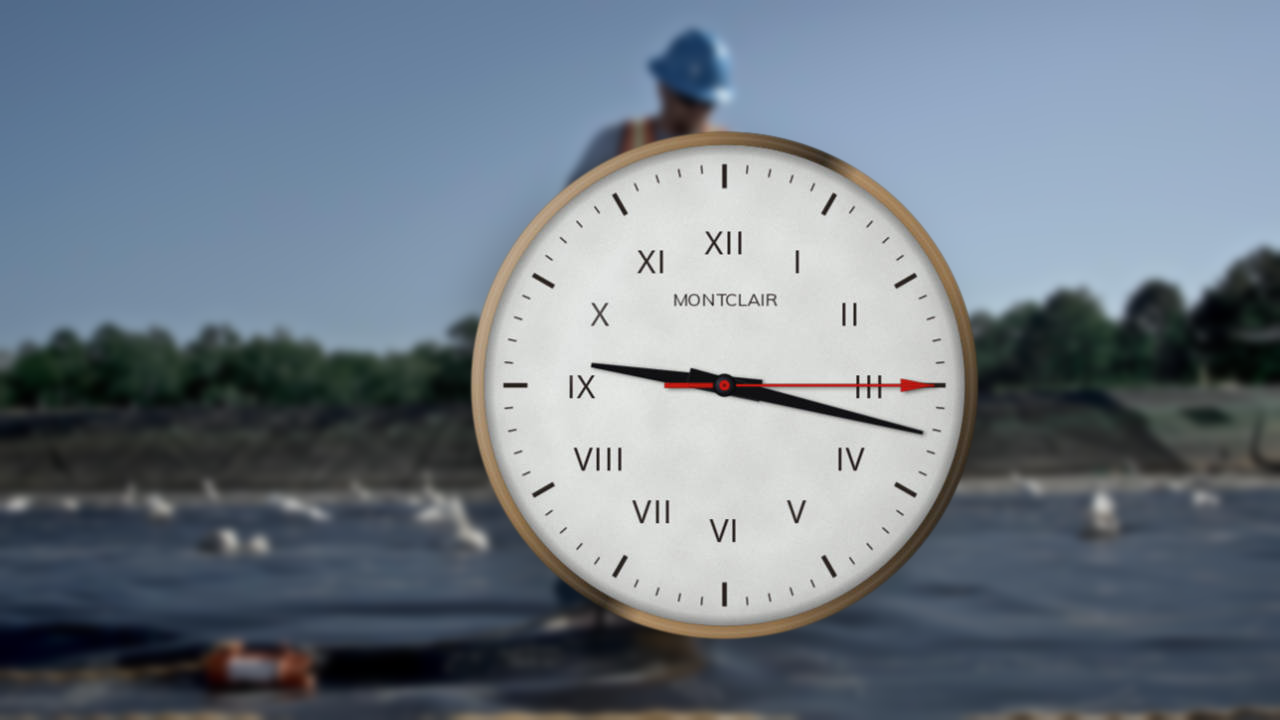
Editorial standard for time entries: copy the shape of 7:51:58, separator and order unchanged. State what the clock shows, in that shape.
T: 9:17:15
